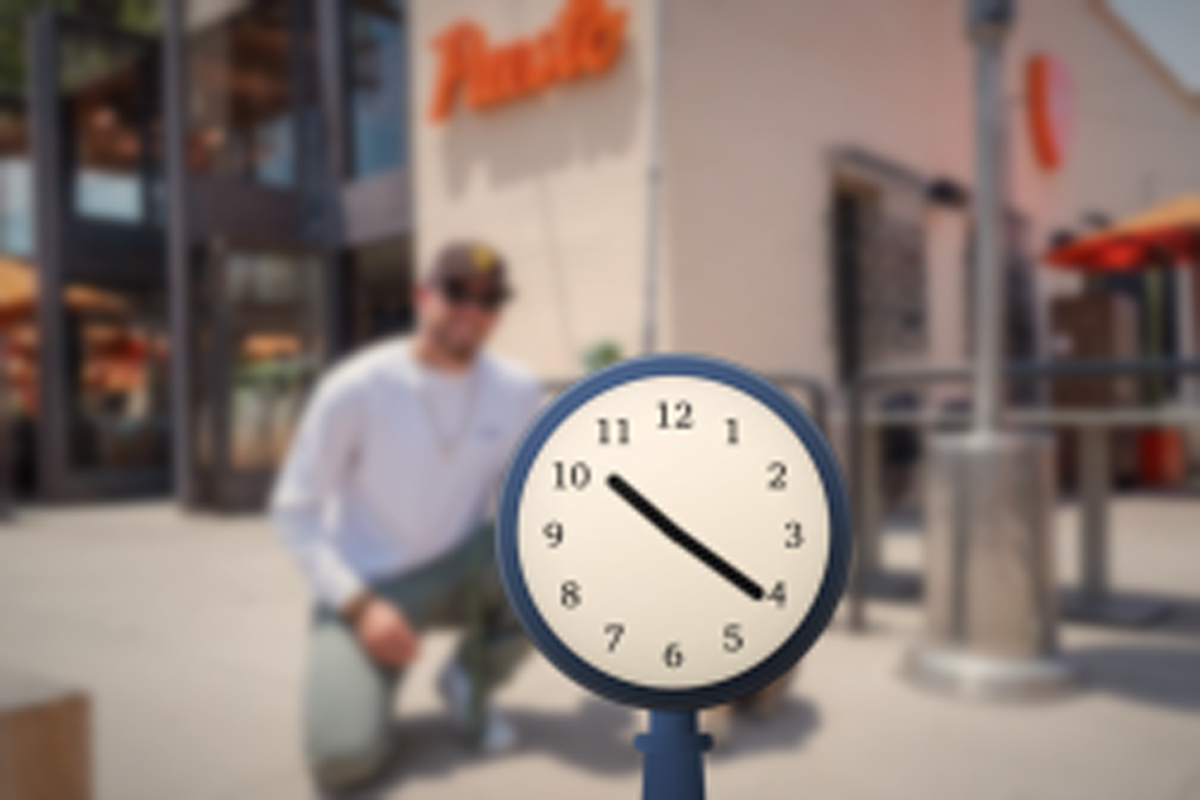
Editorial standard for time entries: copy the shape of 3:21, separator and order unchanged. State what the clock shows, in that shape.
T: 10:21
